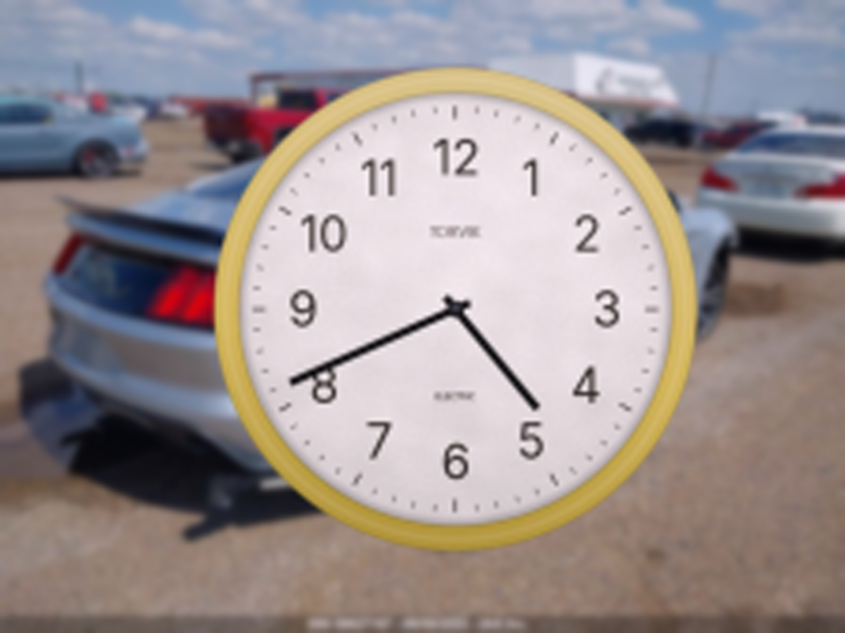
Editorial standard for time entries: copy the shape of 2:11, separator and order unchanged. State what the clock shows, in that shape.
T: 4:41
